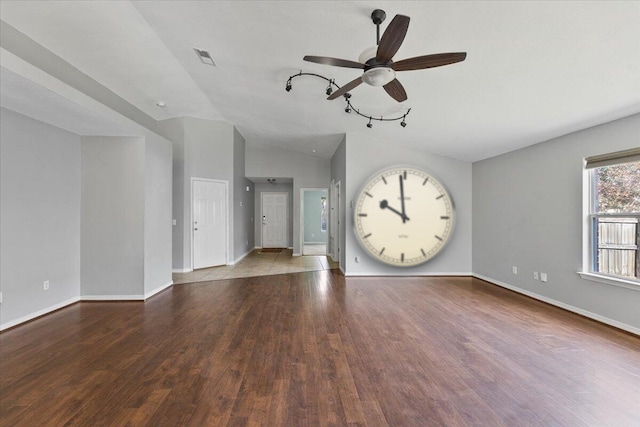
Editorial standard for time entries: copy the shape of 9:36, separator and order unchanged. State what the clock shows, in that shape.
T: 9:59
